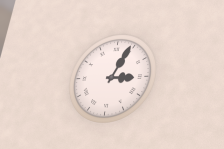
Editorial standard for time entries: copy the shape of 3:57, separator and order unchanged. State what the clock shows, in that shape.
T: 3:04
